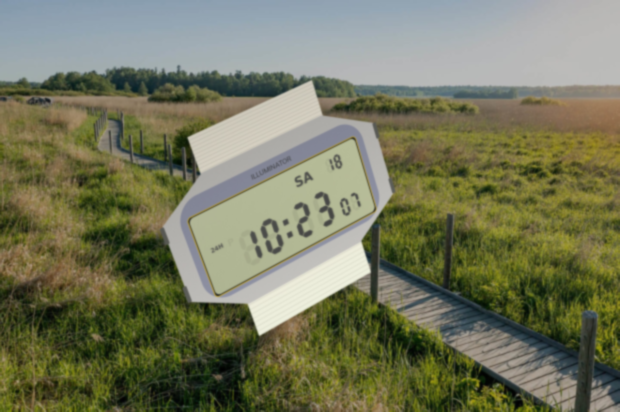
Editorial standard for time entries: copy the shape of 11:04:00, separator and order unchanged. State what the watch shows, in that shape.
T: 10:23:07
